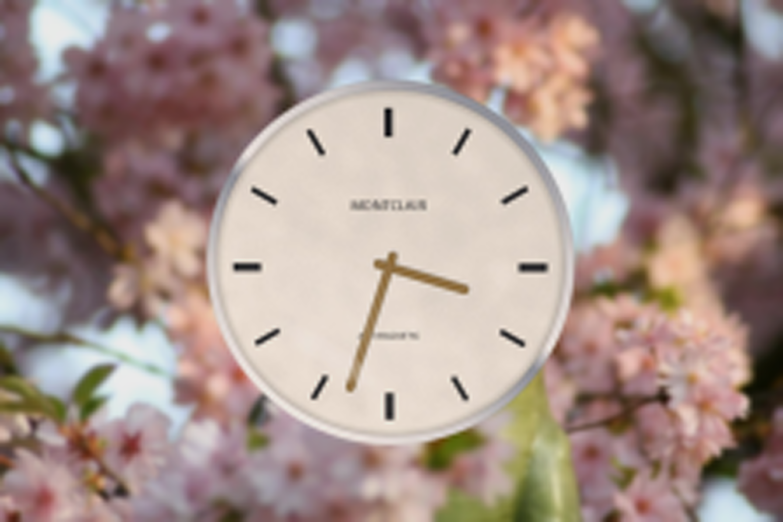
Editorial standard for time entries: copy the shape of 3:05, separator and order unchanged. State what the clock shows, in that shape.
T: 3:33
